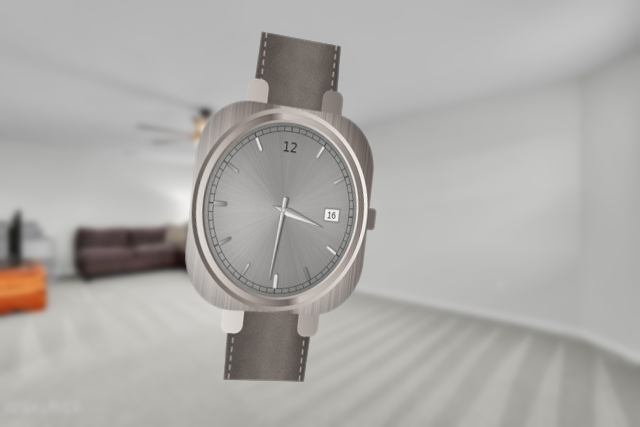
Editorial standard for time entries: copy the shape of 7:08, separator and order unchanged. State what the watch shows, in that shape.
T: 3:31
